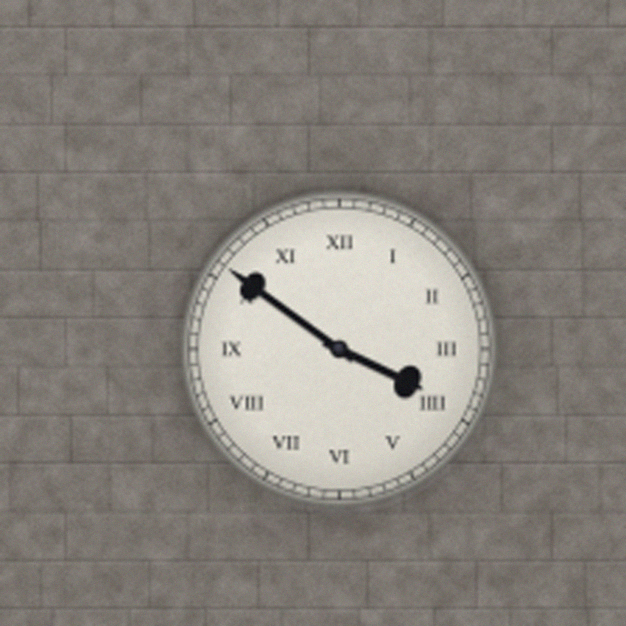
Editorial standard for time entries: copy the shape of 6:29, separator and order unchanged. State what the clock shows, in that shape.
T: 3:51
